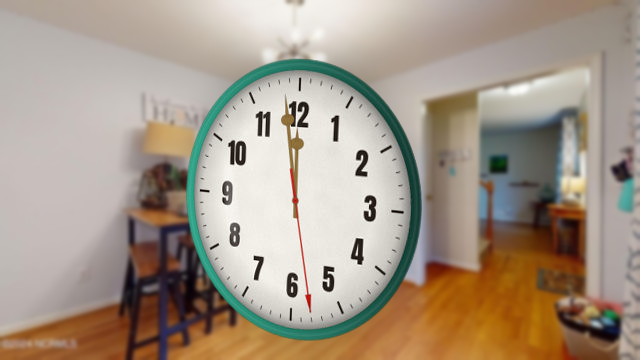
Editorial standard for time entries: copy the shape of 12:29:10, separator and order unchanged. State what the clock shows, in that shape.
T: 11:58:28
